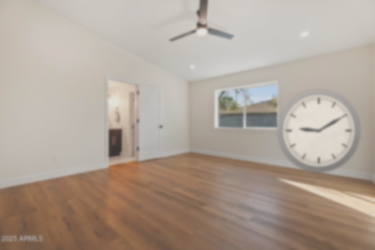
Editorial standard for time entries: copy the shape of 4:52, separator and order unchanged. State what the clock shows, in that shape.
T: 9:10
